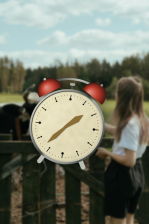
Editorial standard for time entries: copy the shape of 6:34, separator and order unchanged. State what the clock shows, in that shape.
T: 1:37
